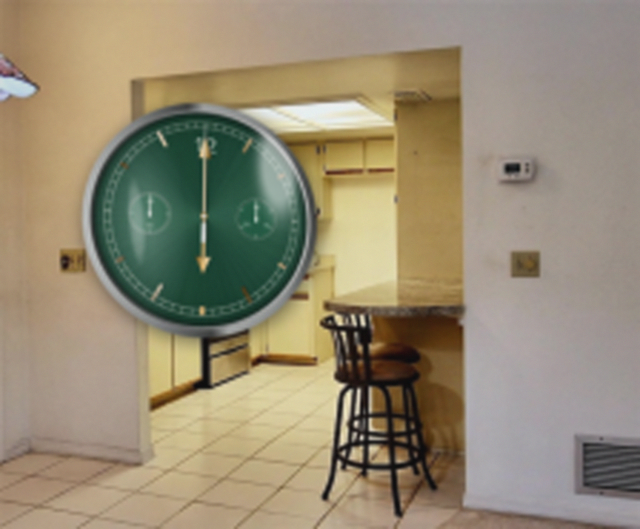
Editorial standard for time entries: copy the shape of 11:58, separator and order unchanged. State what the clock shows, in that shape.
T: 6:00
